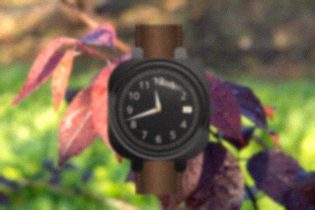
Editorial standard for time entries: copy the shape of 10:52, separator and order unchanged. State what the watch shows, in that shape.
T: 11:42
